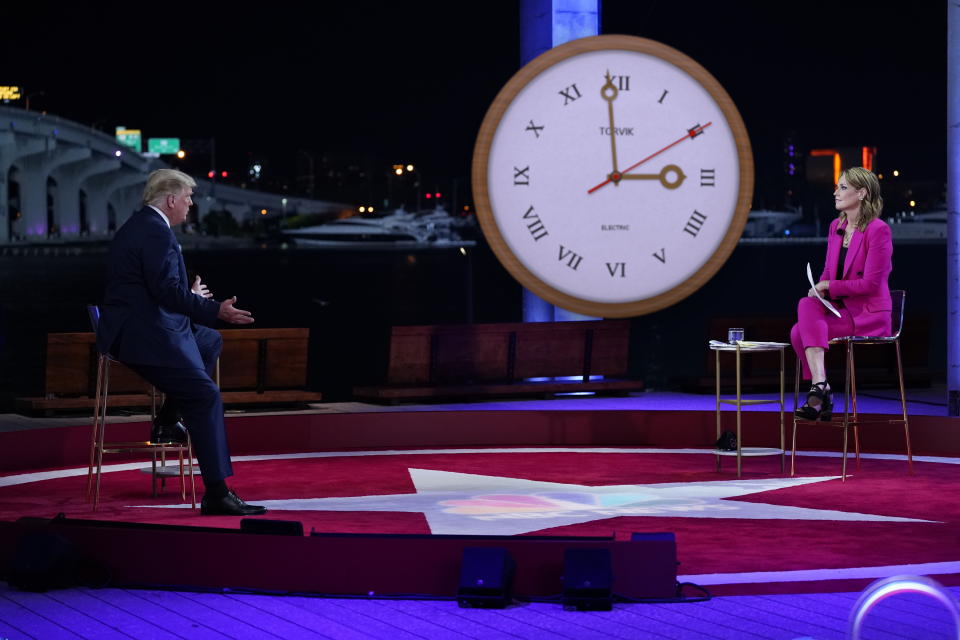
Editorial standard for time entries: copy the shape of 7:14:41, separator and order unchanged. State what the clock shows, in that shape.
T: 2:59:10
